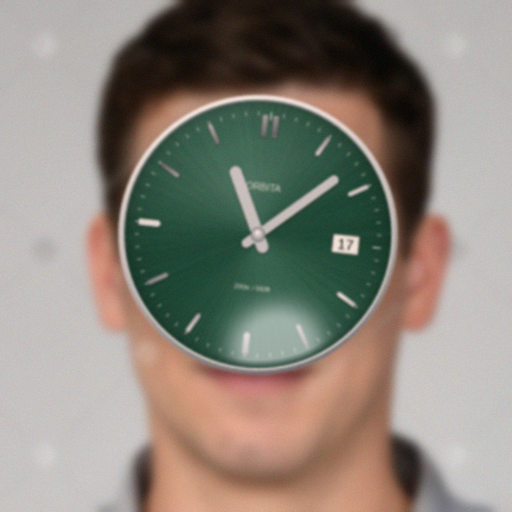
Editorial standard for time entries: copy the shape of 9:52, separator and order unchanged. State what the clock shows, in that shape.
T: 11:08
